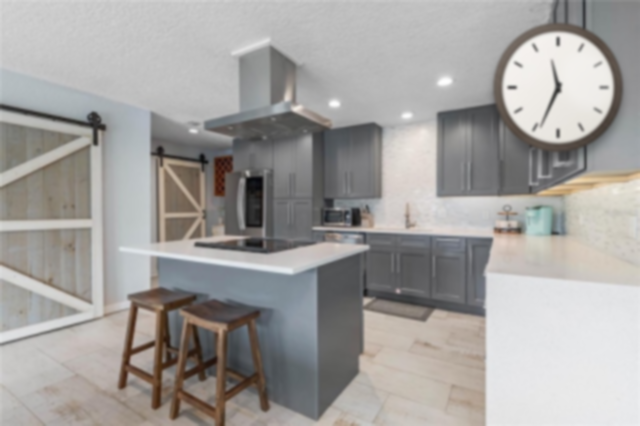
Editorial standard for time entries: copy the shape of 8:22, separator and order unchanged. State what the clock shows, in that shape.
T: 11:34
